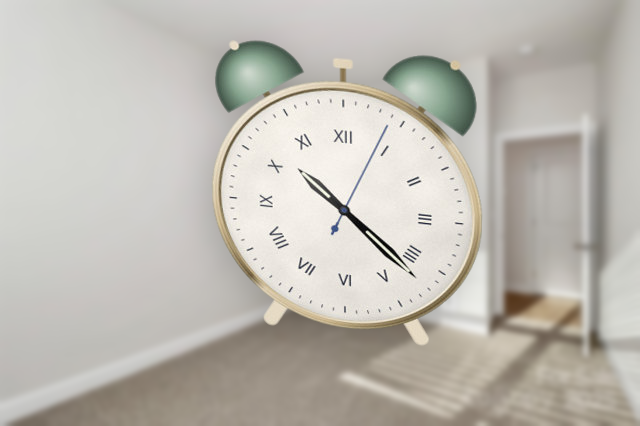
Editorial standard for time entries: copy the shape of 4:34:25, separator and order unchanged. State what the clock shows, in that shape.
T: 10:22:04
